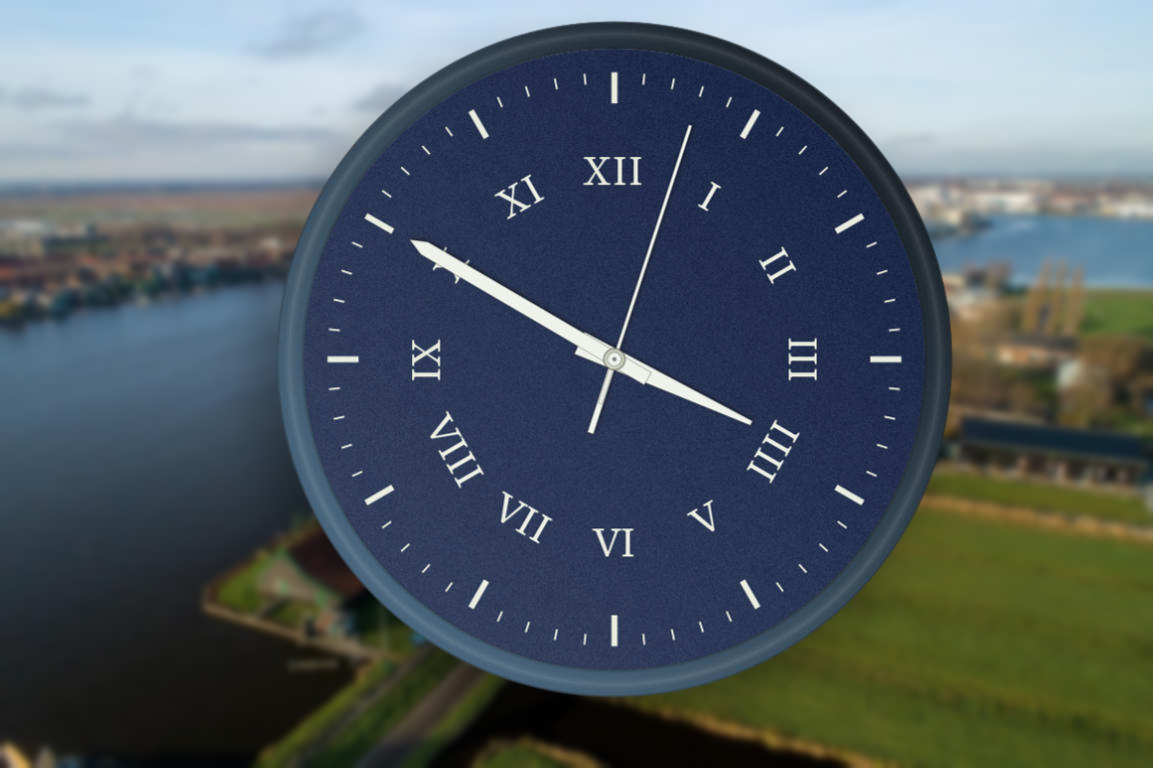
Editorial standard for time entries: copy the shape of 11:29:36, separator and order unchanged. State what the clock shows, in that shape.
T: 3:50:03
